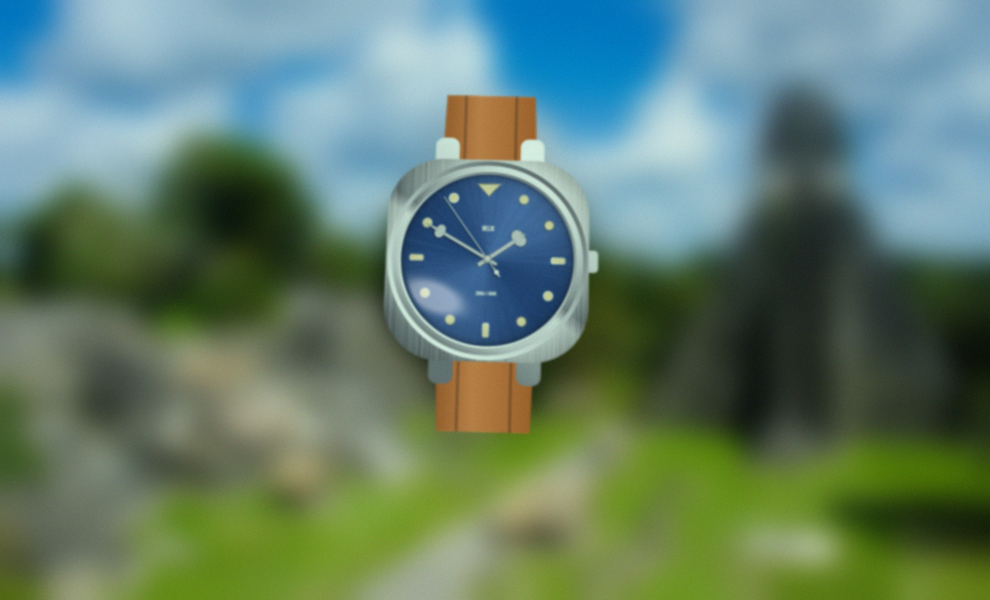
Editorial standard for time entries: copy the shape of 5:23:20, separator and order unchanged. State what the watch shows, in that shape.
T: 1:49:54
